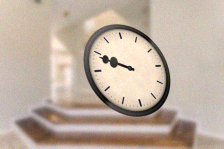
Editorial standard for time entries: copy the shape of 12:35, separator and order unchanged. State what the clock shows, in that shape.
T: 9:49
